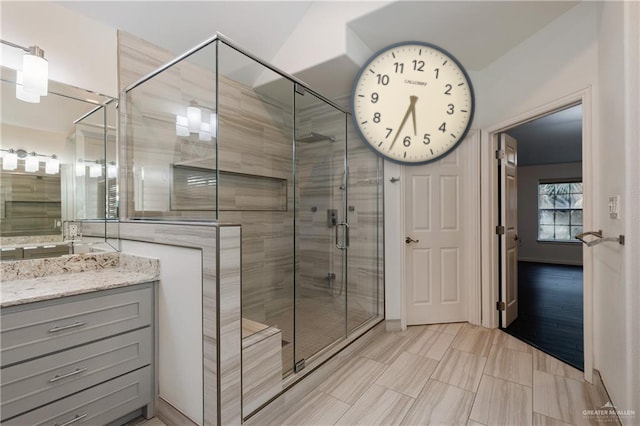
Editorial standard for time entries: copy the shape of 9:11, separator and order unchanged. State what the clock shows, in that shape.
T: 5:33
